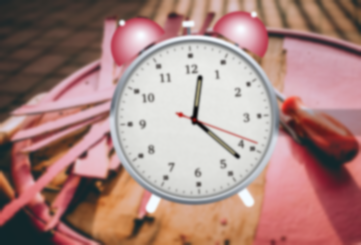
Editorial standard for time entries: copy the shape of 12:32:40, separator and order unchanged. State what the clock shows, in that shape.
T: 12:22:19
